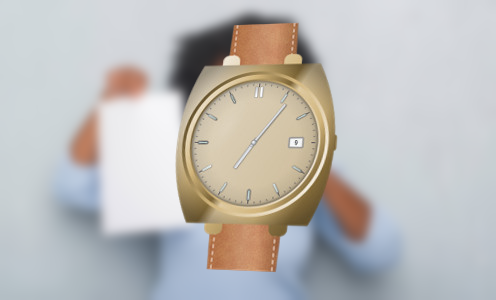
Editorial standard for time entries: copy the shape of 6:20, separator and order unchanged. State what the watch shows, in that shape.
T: 7:06
